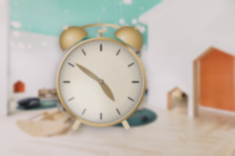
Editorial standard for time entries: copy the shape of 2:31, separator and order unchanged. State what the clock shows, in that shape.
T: 4:51
